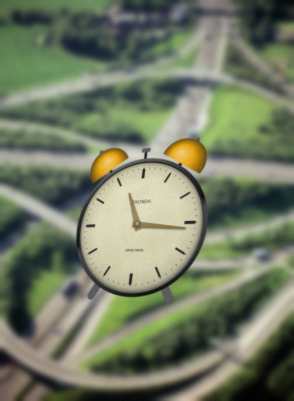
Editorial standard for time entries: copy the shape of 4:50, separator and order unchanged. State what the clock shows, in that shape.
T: 11:16
